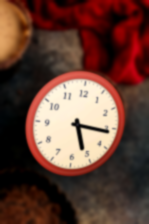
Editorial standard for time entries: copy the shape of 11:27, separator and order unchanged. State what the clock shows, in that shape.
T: 5:16
